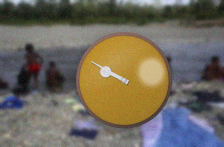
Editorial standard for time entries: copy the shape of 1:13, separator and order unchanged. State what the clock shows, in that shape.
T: 9:50
